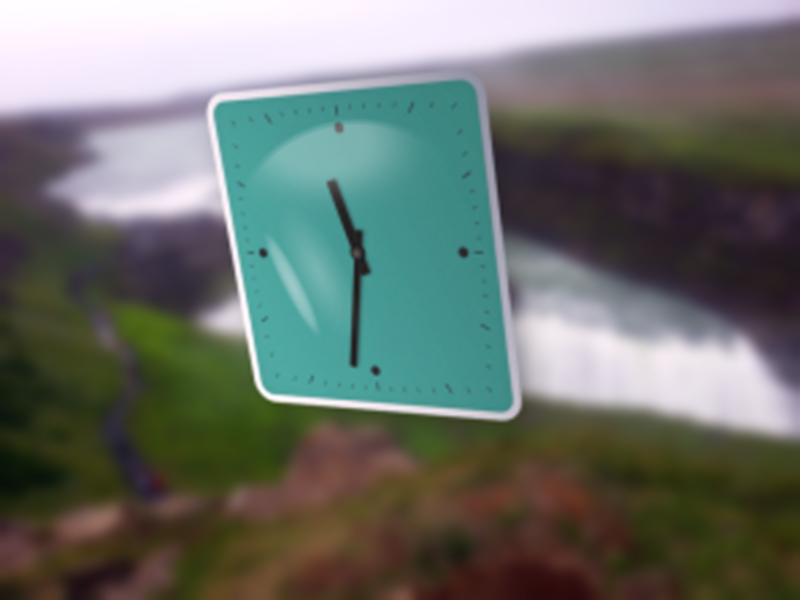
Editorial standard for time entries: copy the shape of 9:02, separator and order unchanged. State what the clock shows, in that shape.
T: 11:32
